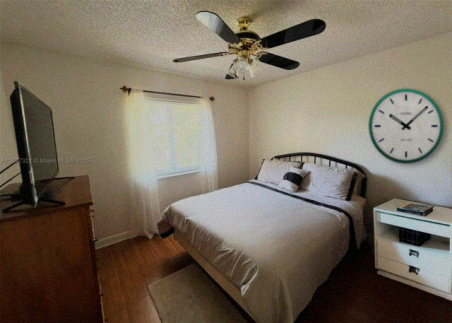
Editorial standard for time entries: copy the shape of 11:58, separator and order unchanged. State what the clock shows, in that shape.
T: 10:08
